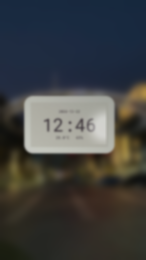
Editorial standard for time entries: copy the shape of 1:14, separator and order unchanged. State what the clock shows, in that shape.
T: 12:46
